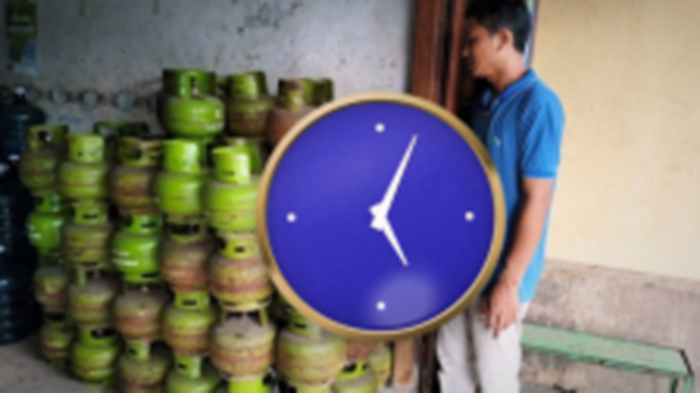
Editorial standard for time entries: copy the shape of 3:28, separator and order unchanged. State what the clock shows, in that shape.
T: 5:04
